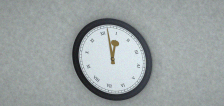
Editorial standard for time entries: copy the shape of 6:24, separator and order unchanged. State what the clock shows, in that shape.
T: 1:02
